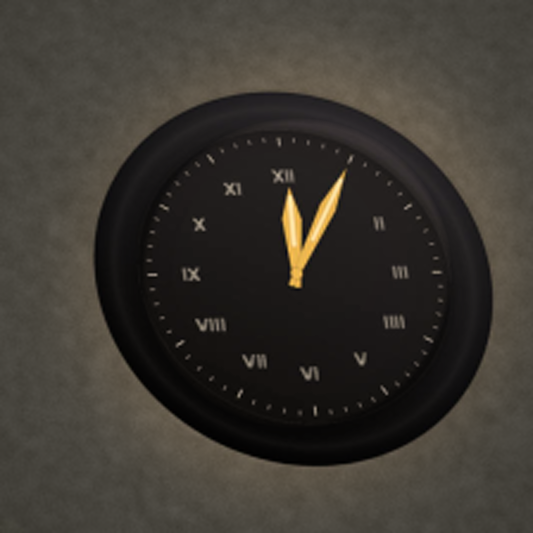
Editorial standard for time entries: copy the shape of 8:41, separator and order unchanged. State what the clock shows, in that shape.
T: 12:05
